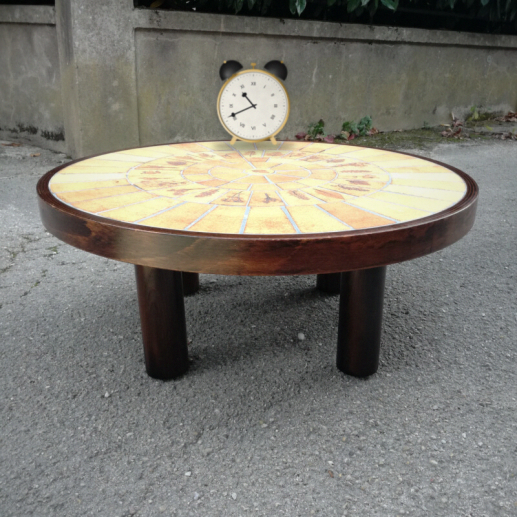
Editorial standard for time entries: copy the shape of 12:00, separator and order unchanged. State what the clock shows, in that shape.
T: 10:41
